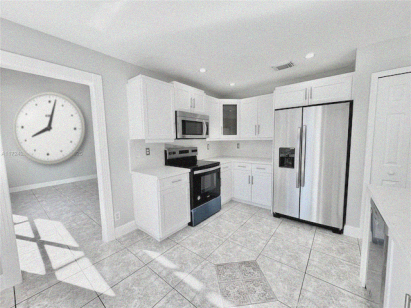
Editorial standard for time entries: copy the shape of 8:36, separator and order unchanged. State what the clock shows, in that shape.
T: 8:02
